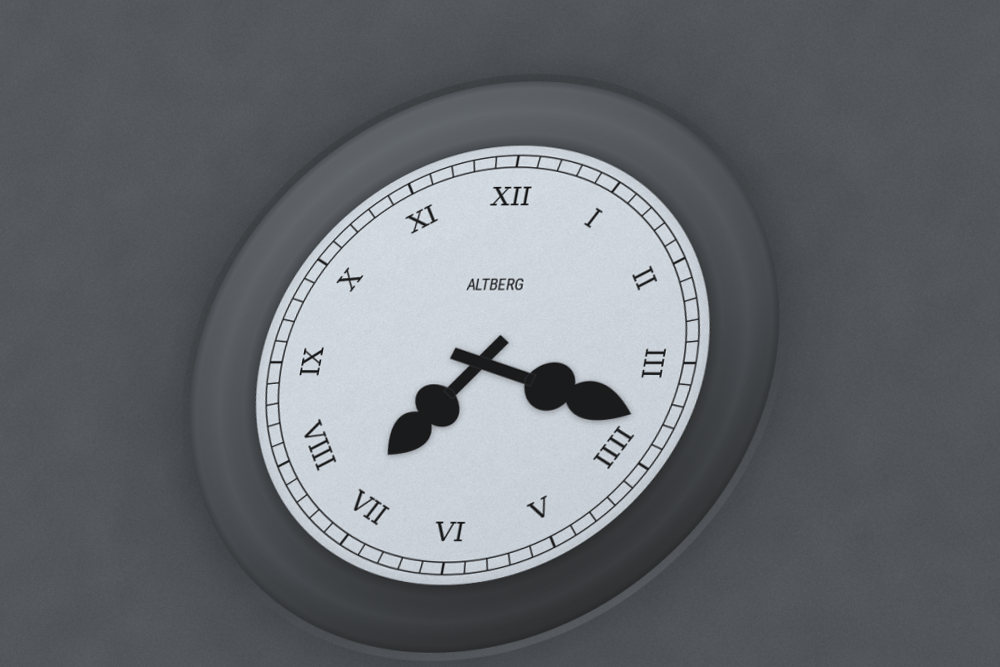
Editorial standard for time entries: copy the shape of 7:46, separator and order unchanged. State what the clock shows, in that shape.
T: 7:18
